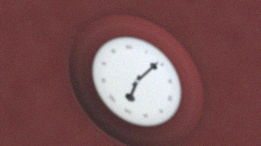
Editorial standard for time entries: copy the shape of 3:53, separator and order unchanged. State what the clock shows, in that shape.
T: 7:09
